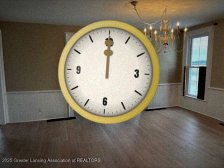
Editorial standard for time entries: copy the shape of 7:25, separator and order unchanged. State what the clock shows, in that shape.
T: 12:00
